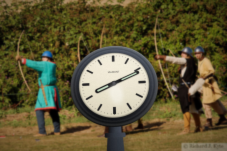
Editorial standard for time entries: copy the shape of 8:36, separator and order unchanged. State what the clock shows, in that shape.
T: 8:11
